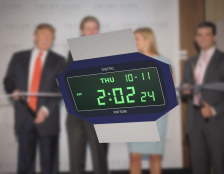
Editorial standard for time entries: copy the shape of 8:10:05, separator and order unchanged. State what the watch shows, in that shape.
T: 2:02:24
